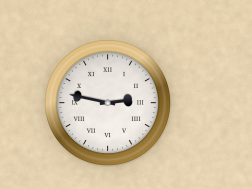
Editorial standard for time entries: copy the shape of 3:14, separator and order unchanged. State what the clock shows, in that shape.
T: 2:47
